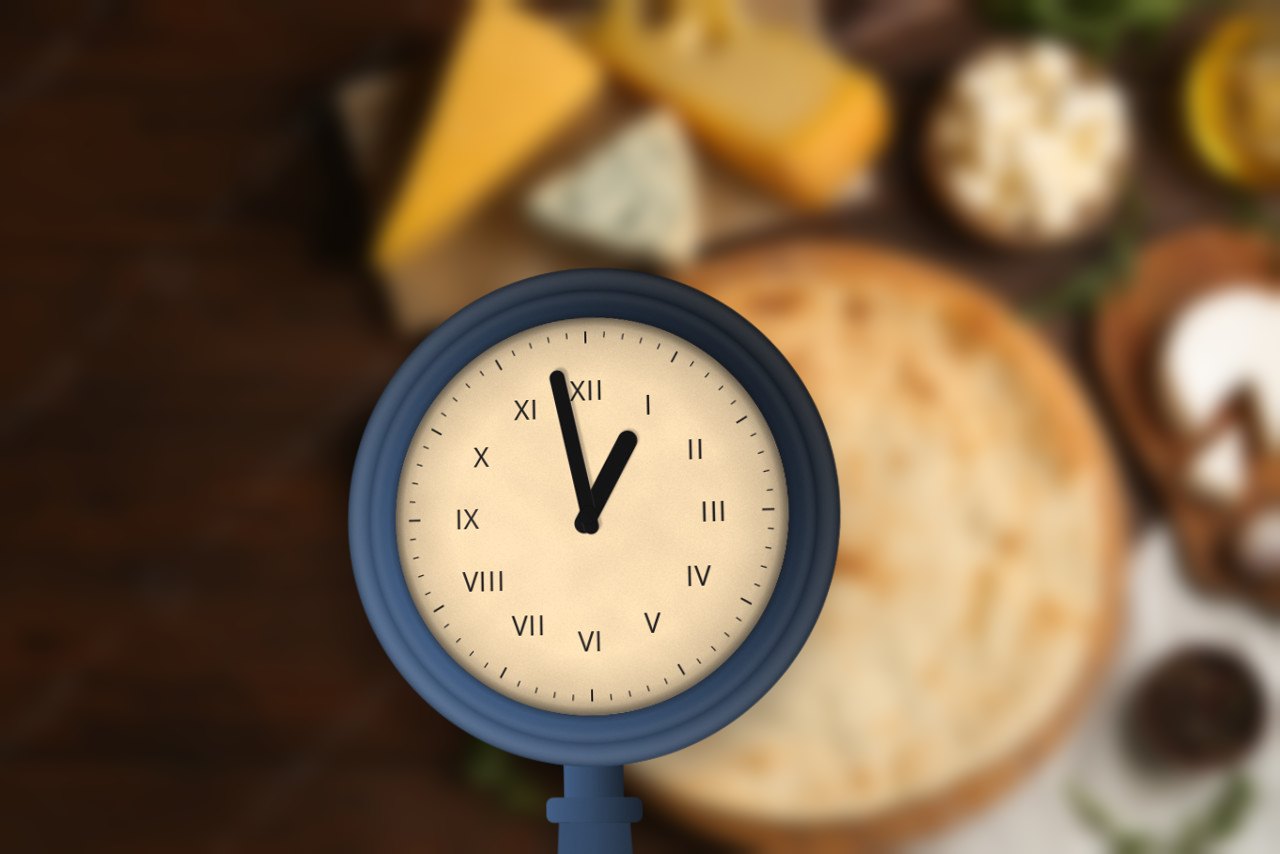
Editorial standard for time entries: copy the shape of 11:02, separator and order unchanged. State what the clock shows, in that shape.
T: 12:58
